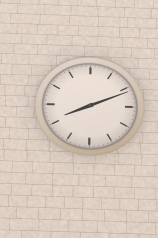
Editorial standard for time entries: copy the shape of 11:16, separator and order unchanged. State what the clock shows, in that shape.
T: 8:11
